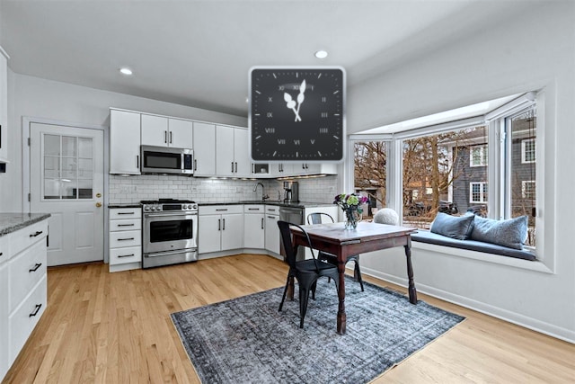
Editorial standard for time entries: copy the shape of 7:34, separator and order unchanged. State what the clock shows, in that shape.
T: 11:02
